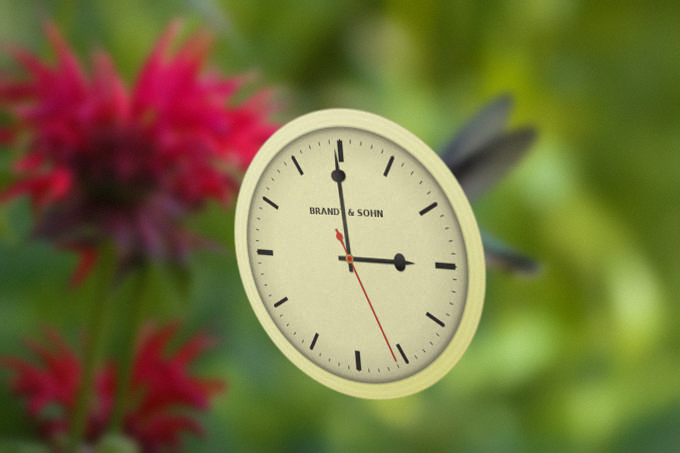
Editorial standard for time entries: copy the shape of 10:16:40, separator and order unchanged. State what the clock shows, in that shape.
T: 2:59:26
